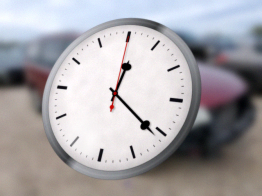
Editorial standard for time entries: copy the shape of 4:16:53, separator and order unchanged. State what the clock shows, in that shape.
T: 12:21:00
